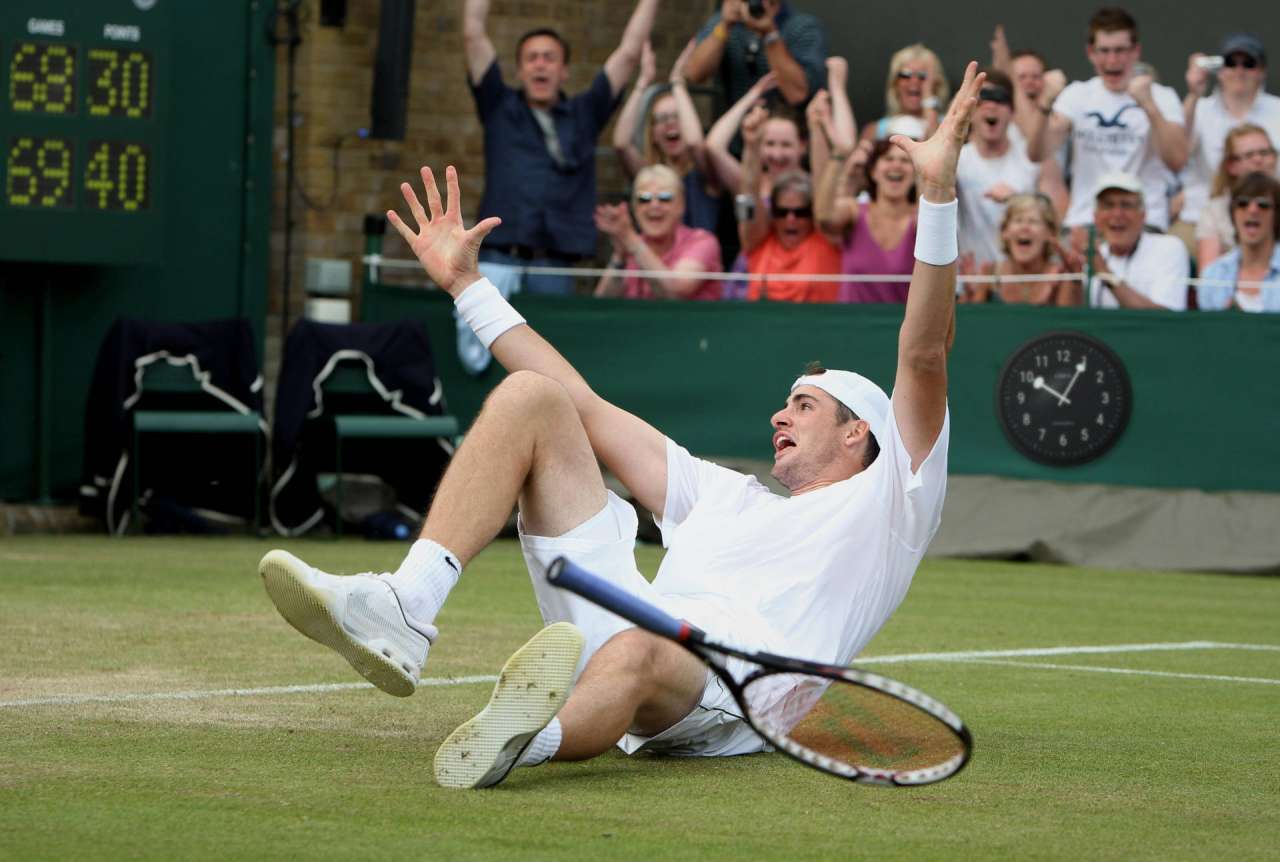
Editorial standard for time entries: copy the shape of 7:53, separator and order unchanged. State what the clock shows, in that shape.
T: 10:05
